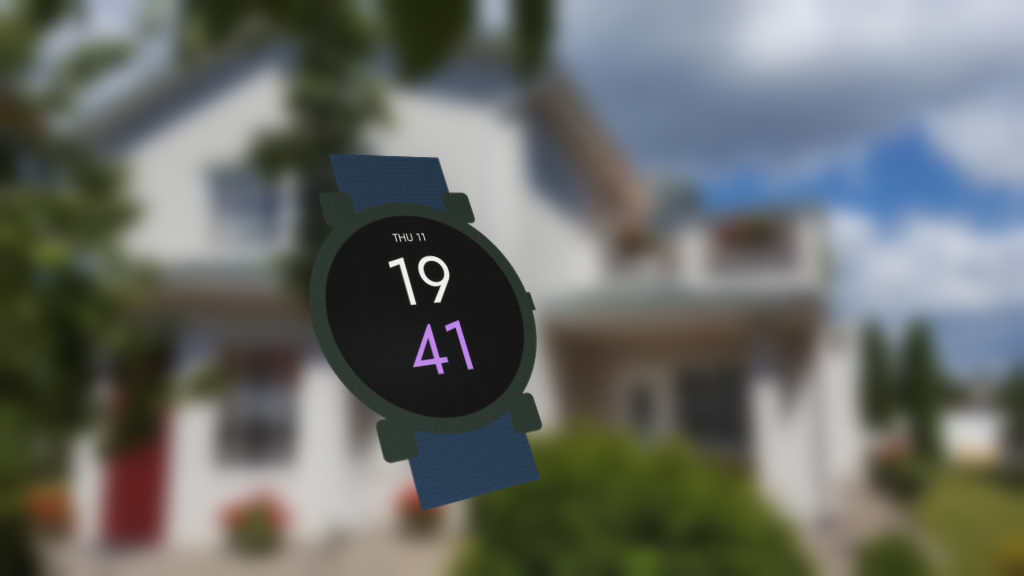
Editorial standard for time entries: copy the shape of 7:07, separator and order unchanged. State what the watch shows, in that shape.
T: 19:41
